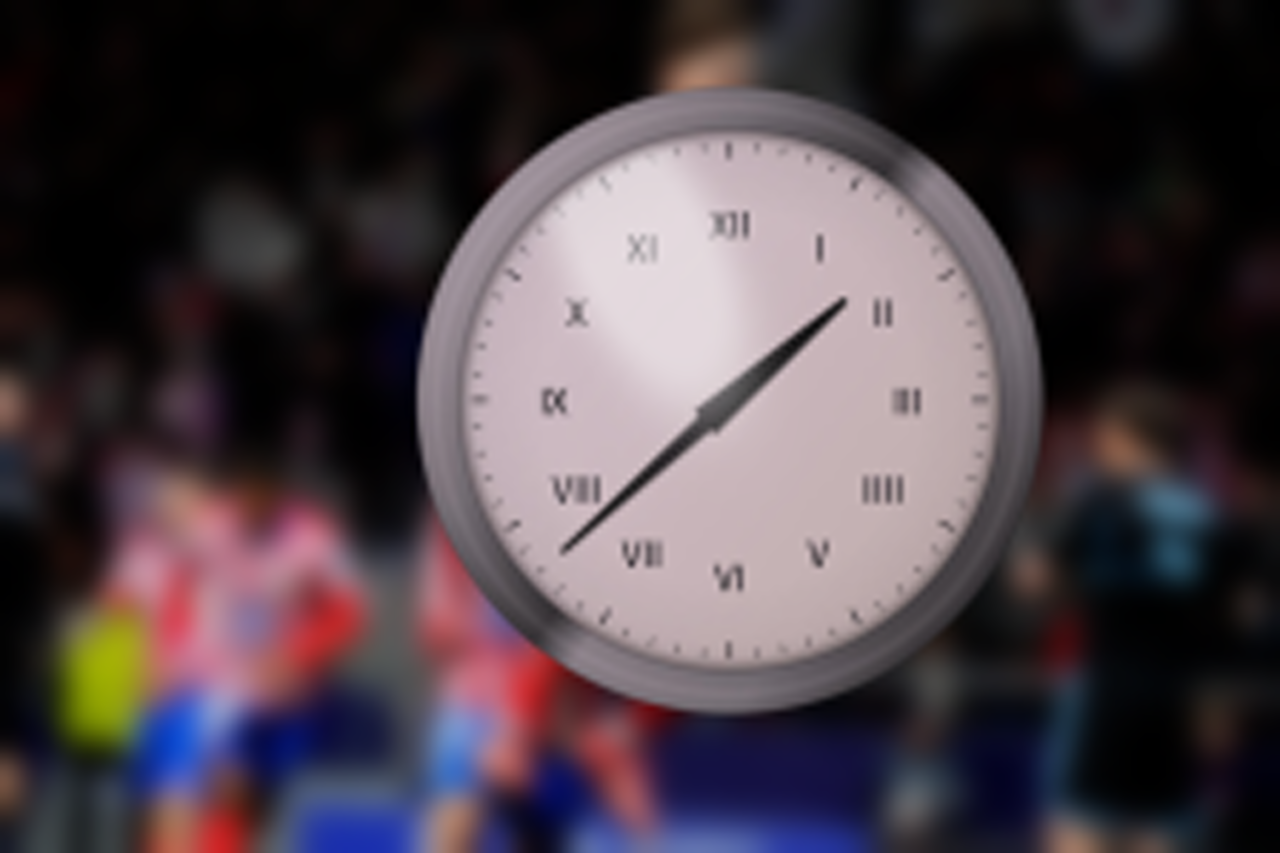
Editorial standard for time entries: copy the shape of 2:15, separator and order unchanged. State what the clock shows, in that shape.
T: 1:38
